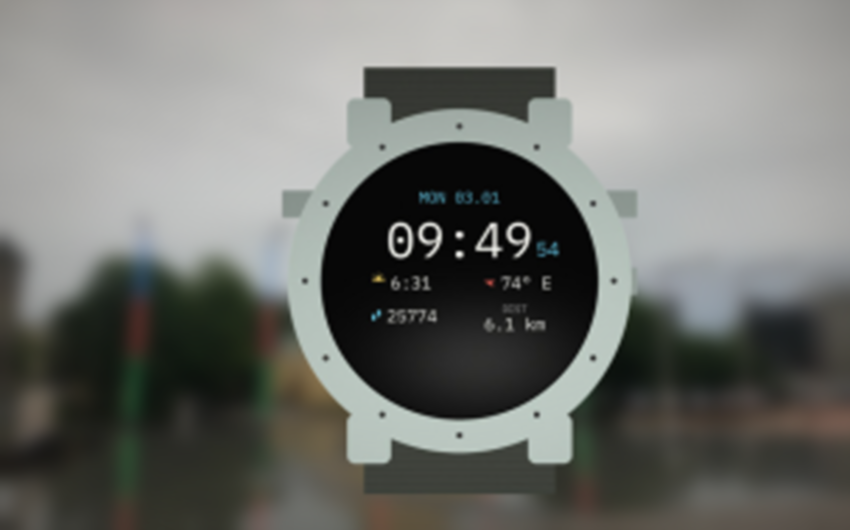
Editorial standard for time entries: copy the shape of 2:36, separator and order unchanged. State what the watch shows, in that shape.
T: 9:49
